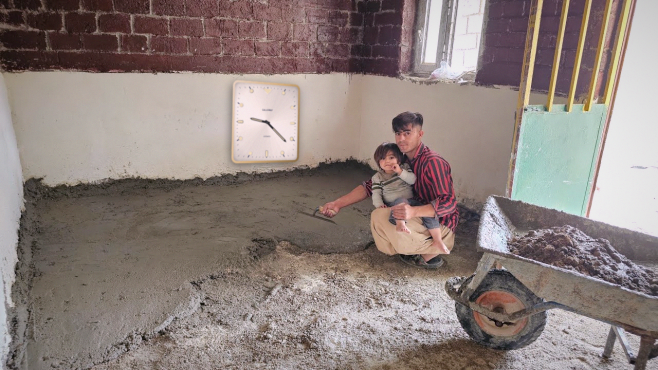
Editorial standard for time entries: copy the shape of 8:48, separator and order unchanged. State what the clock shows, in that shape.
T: 9:22
